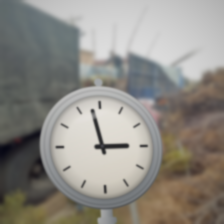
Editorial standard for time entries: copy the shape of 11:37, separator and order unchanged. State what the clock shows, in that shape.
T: 2:58
